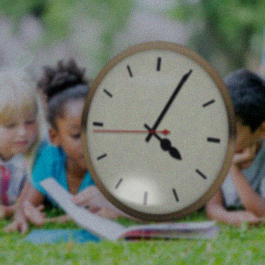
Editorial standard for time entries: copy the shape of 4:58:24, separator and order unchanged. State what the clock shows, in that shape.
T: 4:04:44
